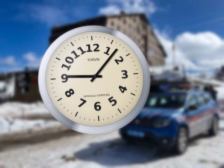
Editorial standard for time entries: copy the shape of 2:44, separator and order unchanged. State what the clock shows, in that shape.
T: 9:07
